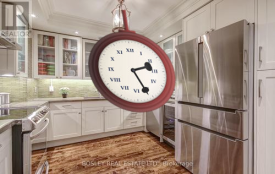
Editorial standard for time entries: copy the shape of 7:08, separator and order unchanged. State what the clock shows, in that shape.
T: 2:26
